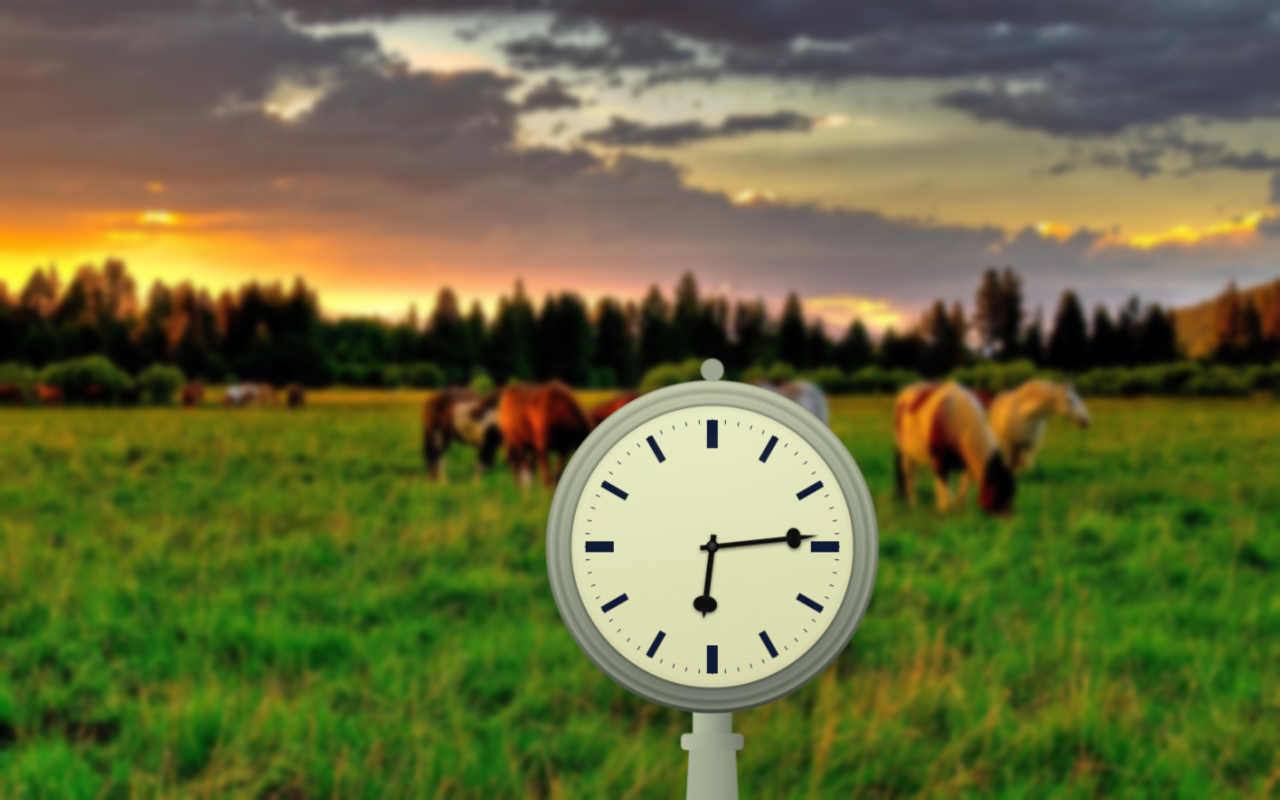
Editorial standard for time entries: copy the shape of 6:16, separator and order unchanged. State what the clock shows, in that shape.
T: 6:14
